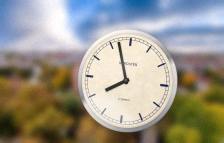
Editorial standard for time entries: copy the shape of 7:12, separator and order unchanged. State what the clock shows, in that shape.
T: 7:57
